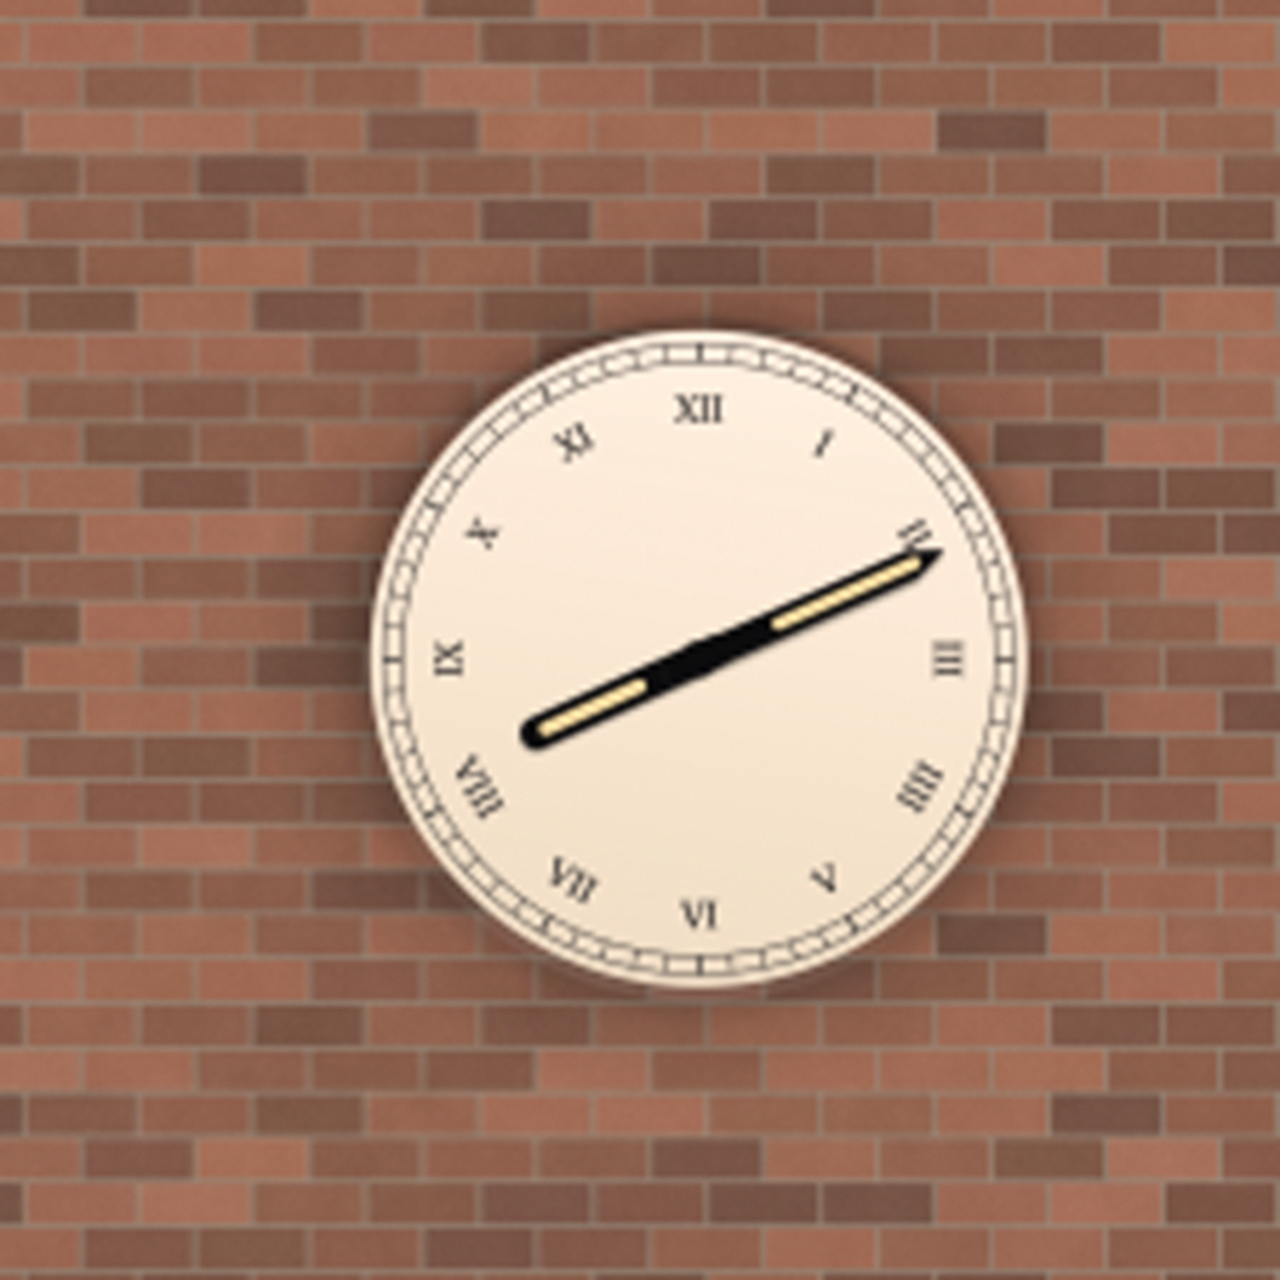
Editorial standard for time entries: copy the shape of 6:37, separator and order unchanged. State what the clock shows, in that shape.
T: 8:11
